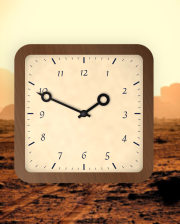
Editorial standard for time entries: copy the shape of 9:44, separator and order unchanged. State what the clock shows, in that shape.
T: 1:49
